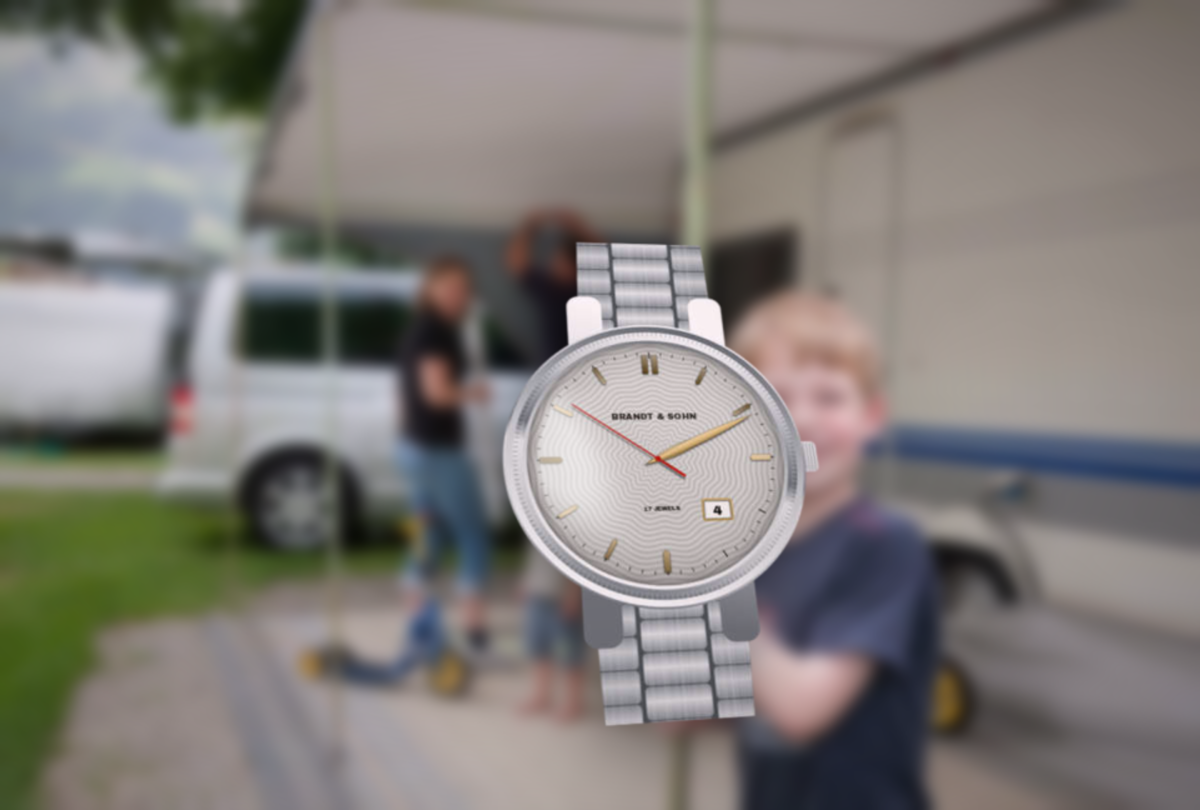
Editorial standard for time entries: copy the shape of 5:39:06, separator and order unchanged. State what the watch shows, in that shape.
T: 2:10:51
